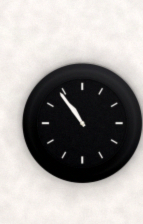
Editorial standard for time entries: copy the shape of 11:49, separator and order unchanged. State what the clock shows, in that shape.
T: 10:54
